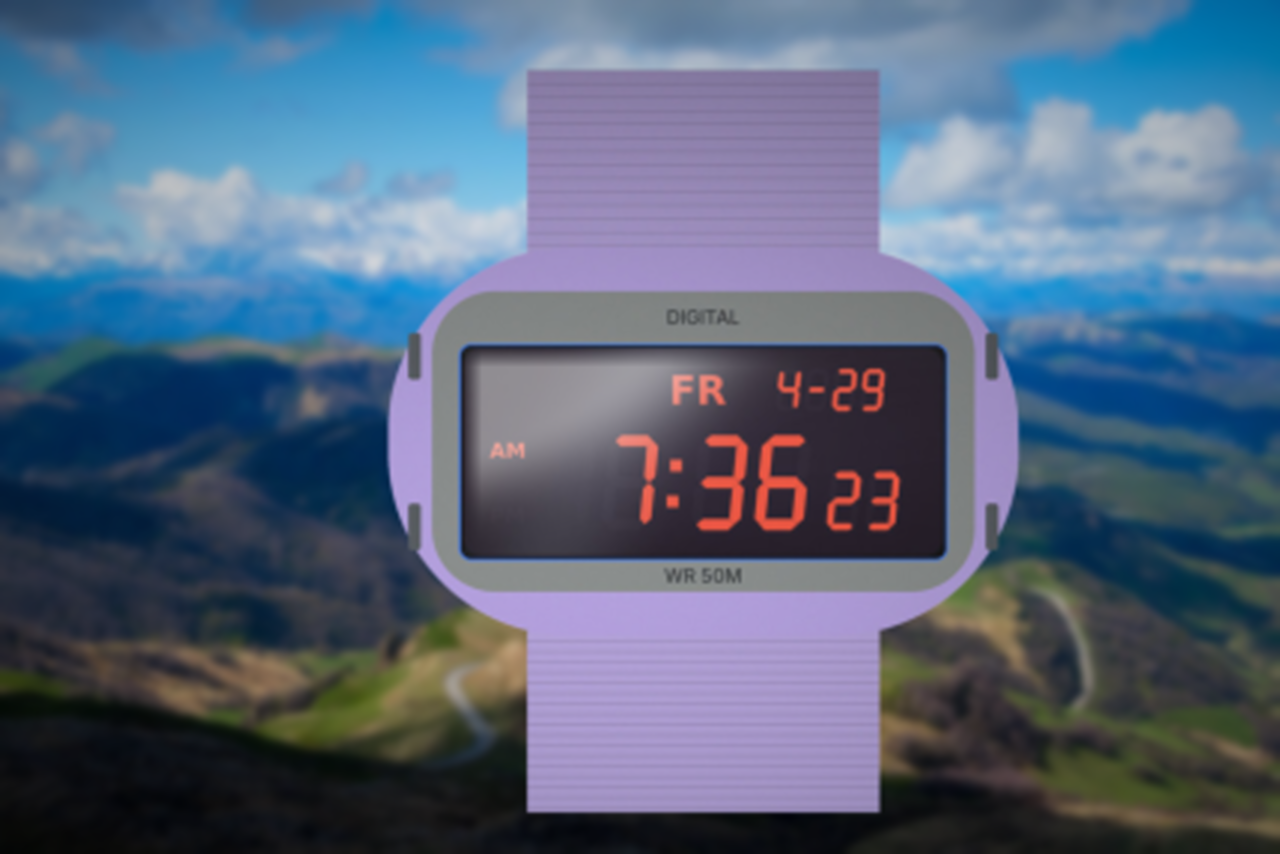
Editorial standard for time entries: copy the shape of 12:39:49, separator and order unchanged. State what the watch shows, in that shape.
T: 7:36:23
